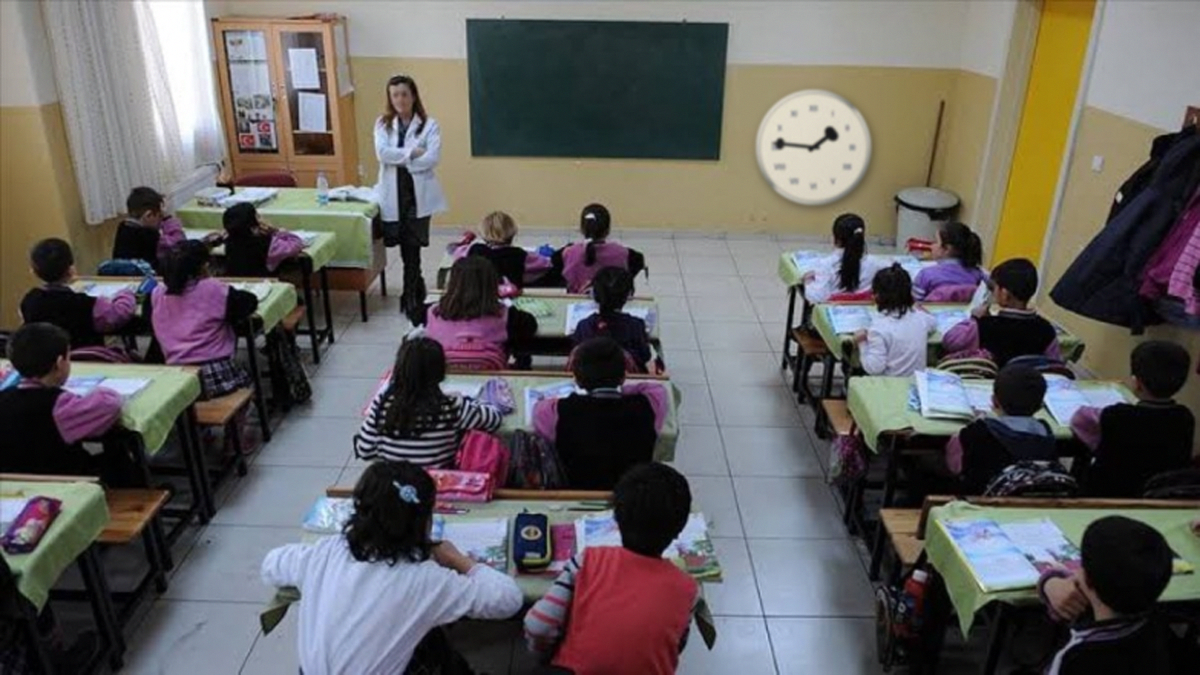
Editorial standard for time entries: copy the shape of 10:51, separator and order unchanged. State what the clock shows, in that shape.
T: 1:46
